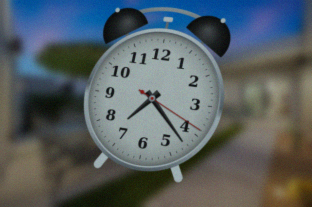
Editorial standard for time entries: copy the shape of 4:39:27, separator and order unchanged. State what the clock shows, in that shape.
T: 7:22:19
